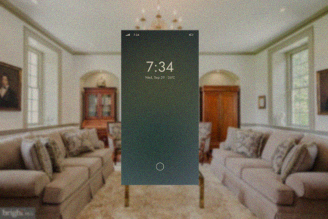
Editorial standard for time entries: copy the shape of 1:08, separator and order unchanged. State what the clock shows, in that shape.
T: 7:34
